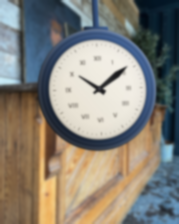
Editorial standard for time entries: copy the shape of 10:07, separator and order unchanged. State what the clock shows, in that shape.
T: 10:09
